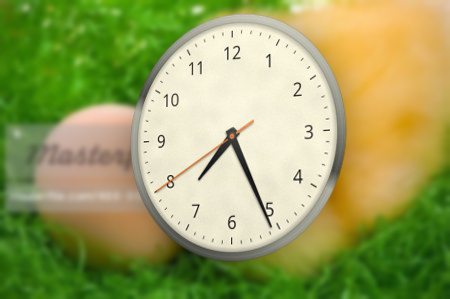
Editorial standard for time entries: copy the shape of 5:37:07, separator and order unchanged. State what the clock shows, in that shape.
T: 7:25:40
